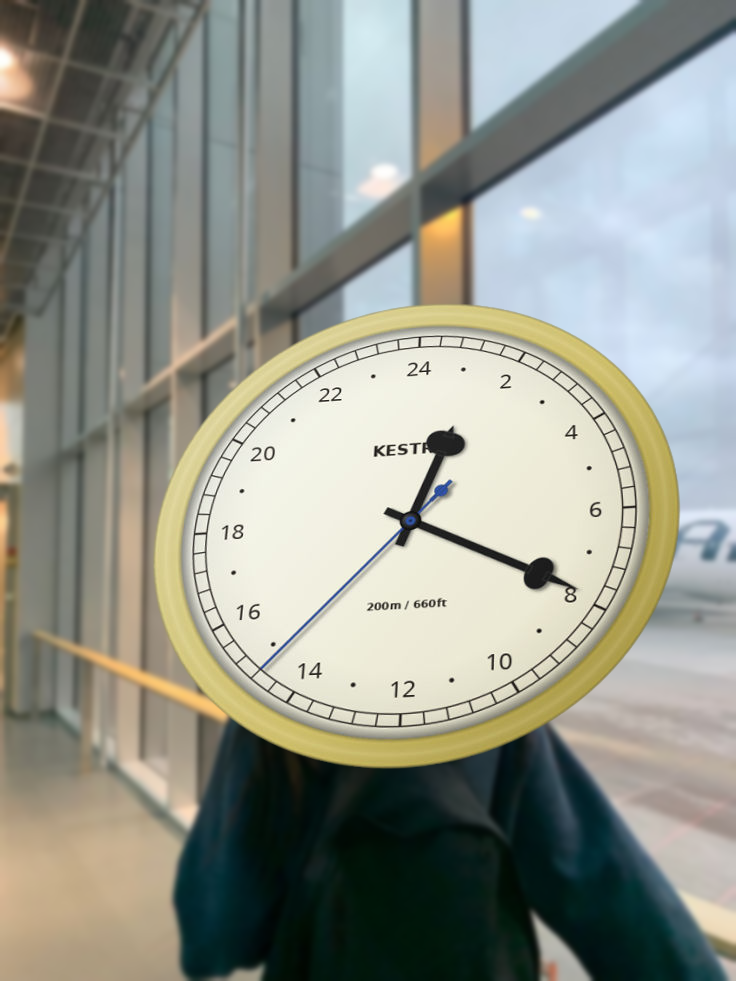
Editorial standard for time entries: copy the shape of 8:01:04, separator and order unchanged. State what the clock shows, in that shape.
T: 1:19:37
